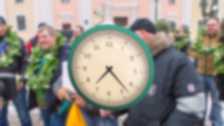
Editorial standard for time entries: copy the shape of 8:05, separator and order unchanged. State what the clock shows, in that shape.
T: 7:23
